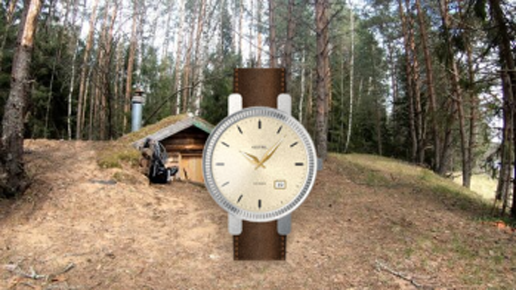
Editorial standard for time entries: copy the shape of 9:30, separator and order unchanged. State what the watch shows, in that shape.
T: 10:07
